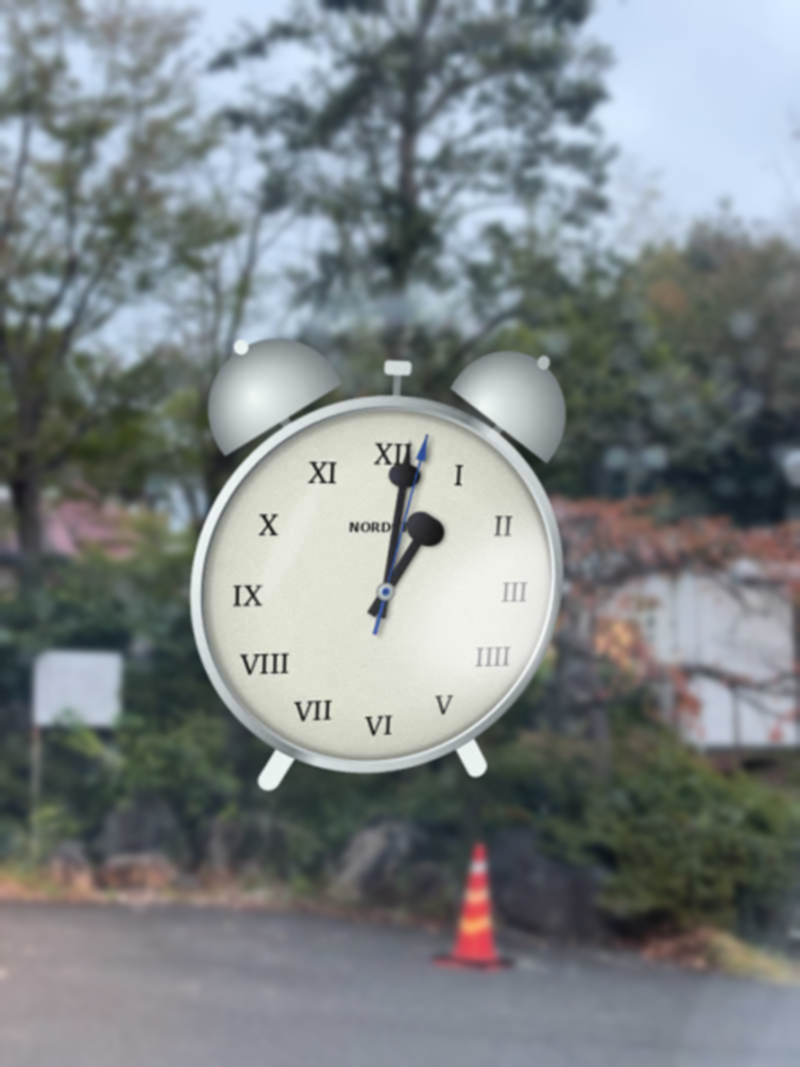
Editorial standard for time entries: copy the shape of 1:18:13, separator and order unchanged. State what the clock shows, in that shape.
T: 1:01:02
